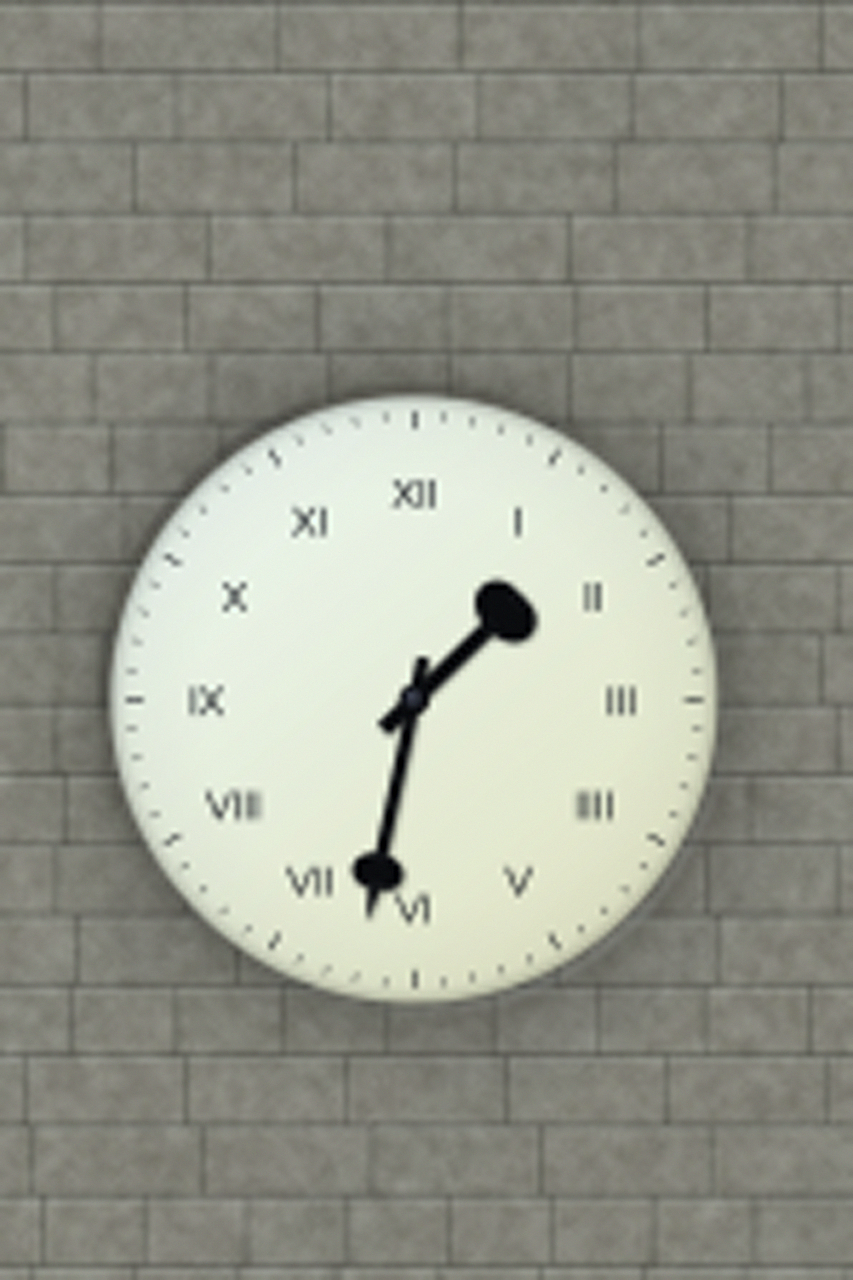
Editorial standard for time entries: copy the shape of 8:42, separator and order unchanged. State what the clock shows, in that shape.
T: 1:32
